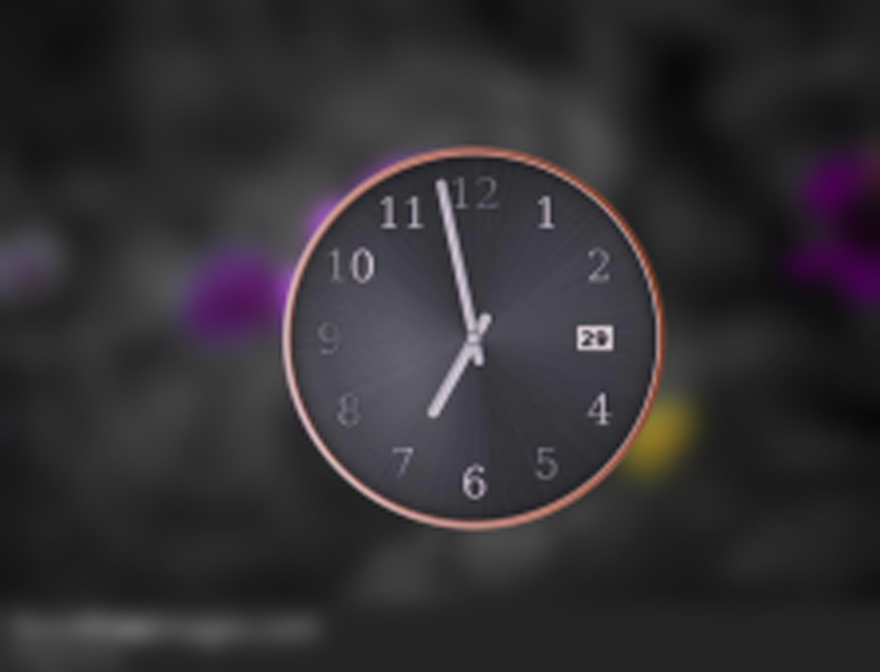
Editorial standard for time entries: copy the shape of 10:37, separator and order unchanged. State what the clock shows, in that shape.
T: 6:58
